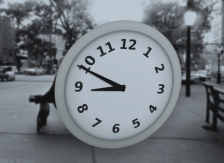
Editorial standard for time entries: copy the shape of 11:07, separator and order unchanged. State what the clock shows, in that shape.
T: 8:49
